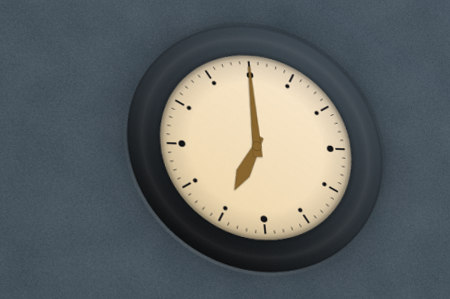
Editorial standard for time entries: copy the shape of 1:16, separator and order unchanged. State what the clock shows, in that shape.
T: 7:00
